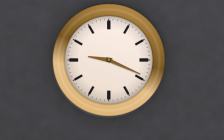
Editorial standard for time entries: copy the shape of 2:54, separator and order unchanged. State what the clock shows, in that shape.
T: 9:19
